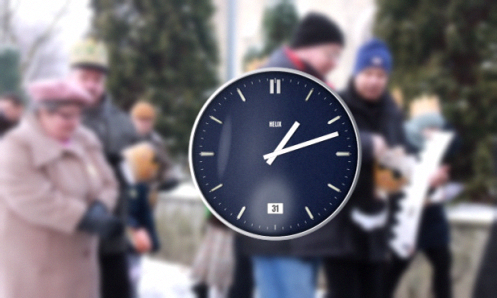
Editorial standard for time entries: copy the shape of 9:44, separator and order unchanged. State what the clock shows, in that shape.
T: 1:12
